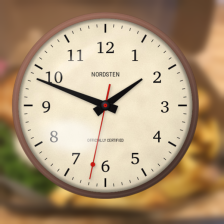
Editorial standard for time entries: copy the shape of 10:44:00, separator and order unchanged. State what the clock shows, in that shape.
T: 1:48:32
